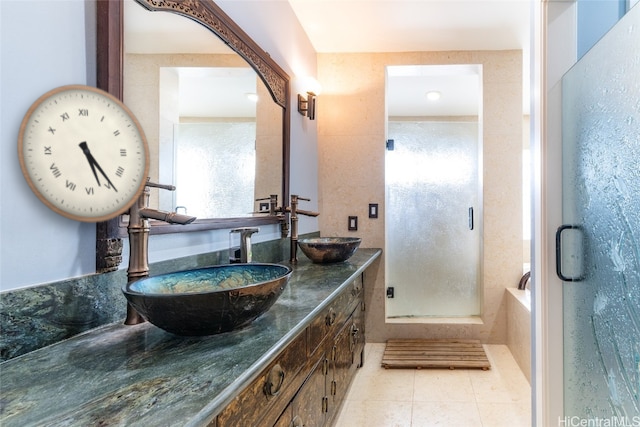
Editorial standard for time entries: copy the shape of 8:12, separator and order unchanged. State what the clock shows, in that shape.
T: 5:24
